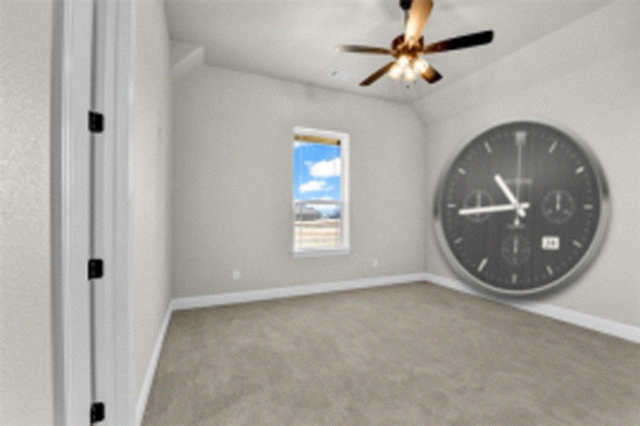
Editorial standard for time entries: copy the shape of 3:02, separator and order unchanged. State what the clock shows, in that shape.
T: 10:44
